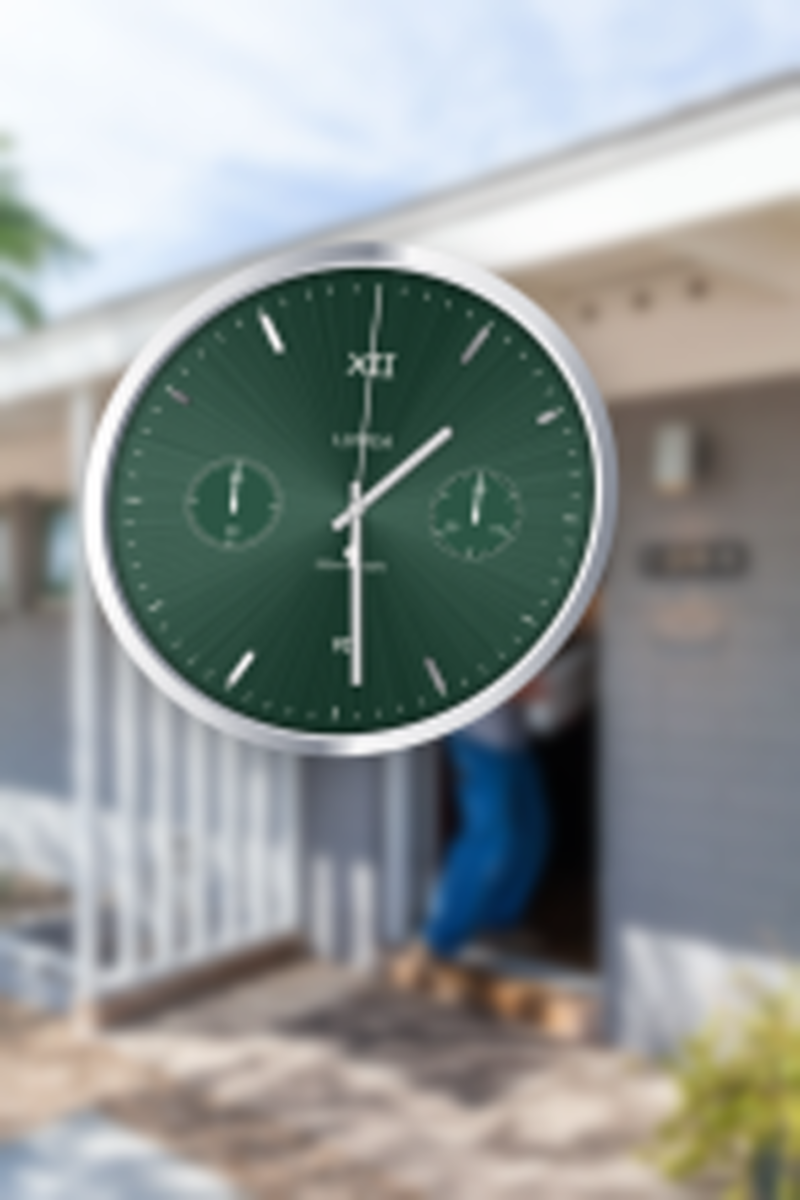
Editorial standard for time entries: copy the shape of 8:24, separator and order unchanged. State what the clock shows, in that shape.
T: 1:29
